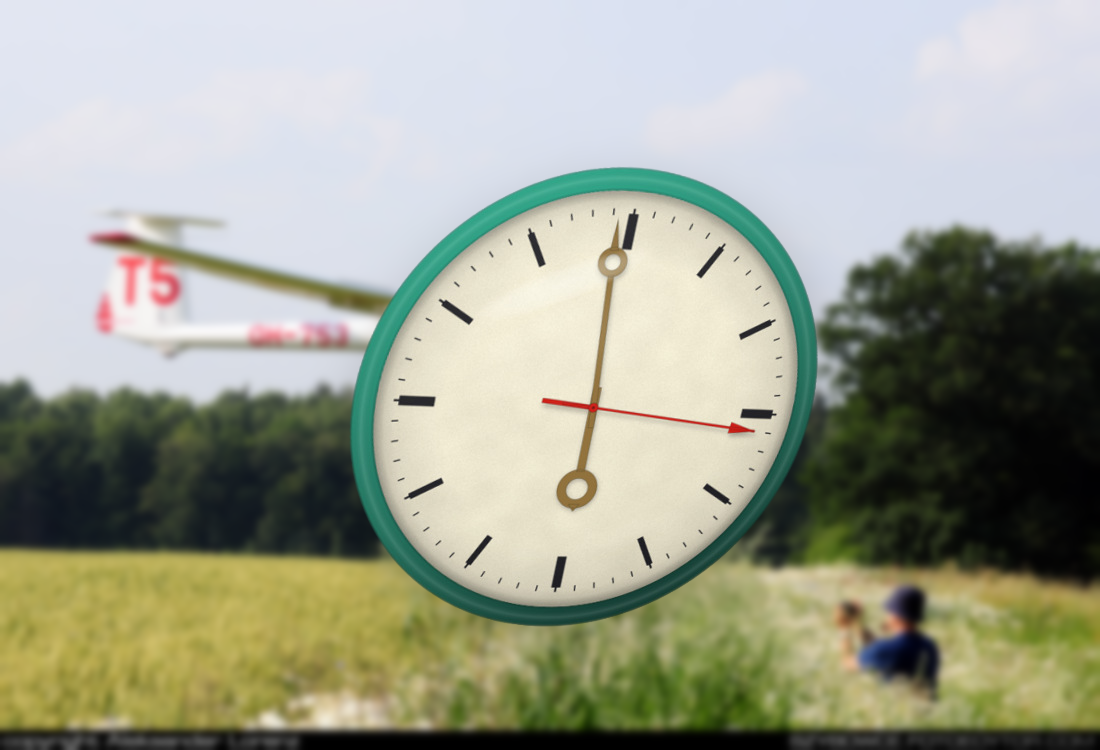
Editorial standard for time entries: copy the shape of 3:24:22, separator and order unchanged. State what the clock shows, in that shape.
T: 5:59:16
